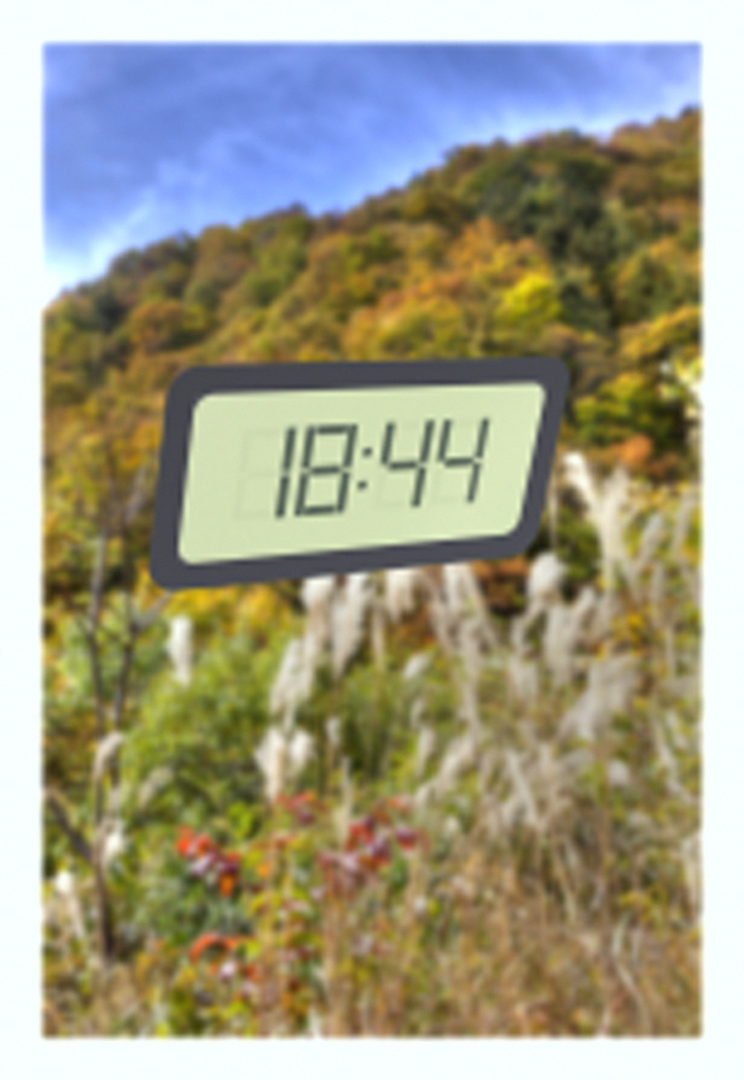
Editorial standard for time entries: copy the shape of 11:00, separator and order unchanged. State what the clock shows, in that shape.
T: 18:44
